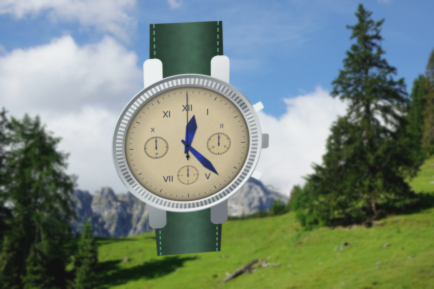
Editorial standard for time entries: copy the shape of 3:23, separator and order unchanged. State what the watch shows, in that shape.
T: 12:23
